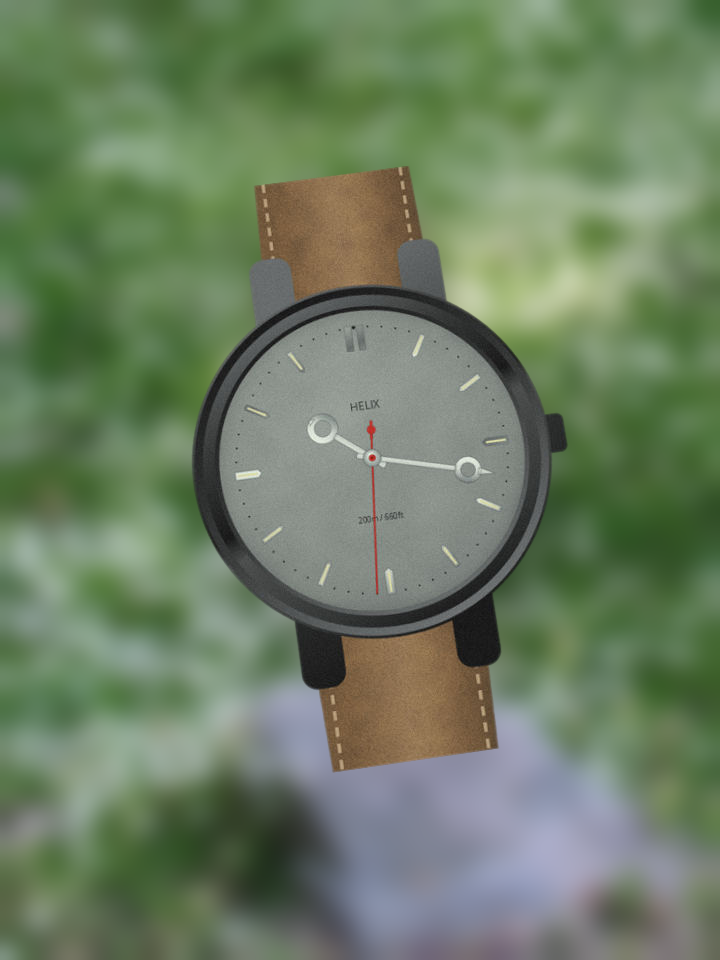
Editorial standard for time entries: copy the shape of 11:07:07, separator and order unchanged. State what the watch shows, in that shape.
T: 10:17:31
